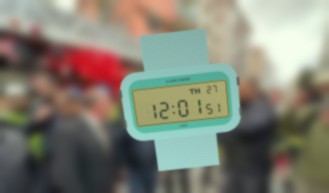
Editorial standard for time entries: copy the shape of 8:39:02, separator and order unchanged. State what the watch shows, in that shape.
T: 12:01:51
